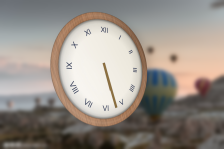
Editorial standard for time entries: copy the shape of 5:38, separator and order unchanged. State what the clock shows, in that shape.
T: 5:27
